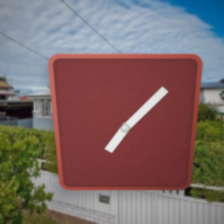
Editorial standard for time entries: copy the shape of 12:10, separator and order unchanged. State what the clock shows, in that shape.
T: 7:07
